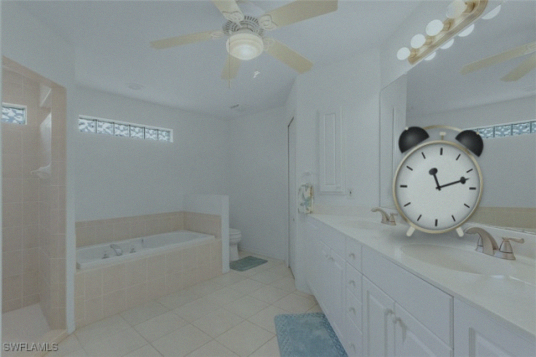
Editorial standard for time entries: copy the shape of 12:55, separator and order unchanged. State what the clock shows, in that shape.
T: 11:12
